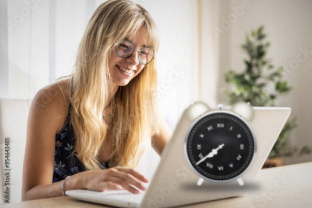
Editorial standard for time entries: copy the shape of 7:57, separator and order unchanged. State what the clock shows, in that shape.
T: 7:39
